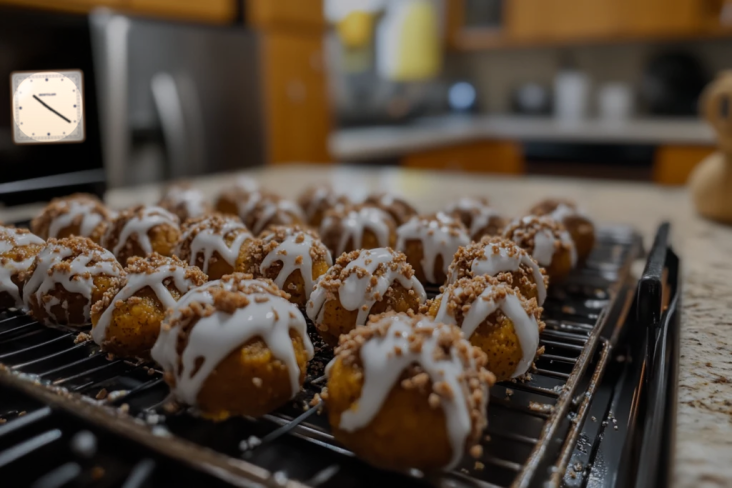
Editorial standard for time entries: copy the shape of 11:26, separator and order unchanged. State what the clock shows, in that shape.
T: 10:21
